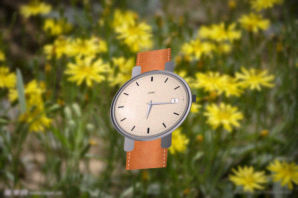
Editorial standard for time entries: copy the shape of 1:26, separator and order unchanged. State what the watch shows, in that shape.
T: 6:16
